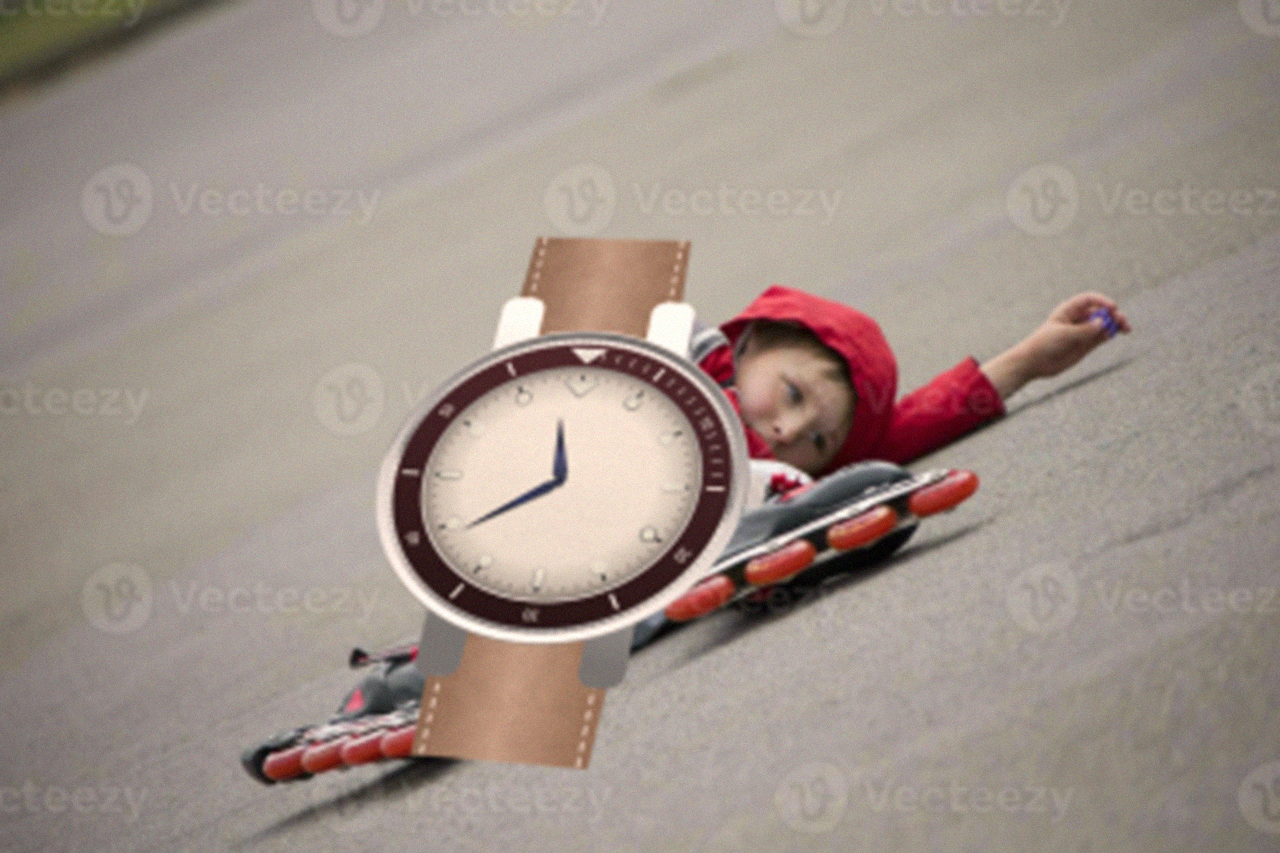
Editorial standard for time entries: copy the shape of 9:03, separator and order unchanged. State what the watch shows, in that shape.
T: 11:39
